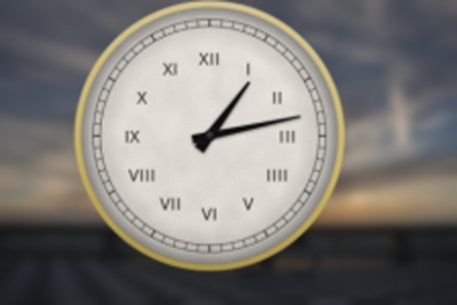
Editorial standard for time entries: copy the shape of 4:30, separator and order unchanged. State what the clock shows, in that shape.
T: 1:13
